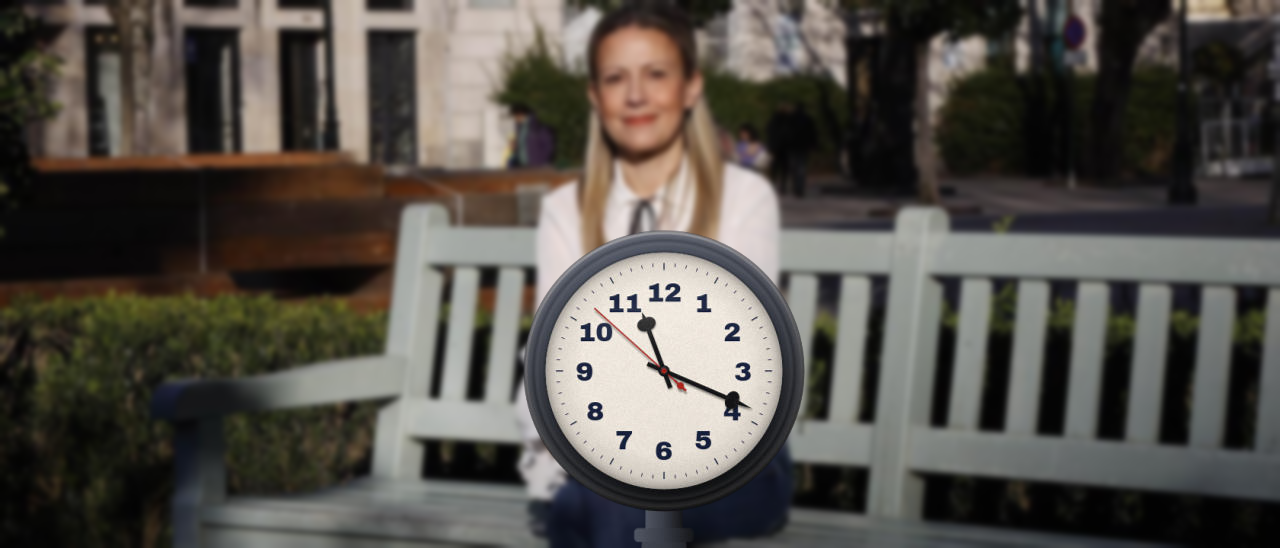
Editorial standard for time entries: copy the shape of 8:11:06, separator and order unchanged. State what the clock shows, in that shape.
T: 11:18:52
